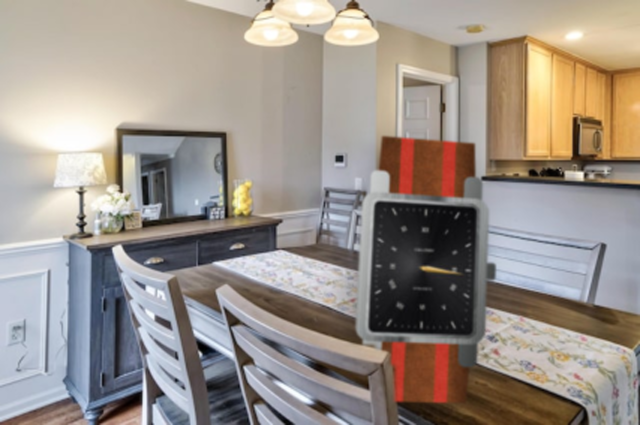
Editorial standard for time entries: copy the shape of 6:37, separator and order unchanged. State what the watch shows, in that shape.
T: 3:16
